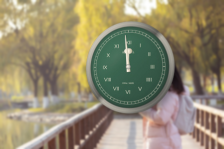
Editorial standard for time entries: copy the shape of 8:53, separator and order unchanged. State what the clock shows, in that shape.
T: 11:59
